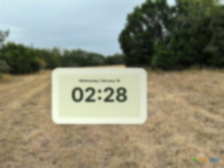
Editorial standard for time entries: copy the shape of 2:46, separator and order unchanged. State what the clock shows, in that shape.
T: 2:28
